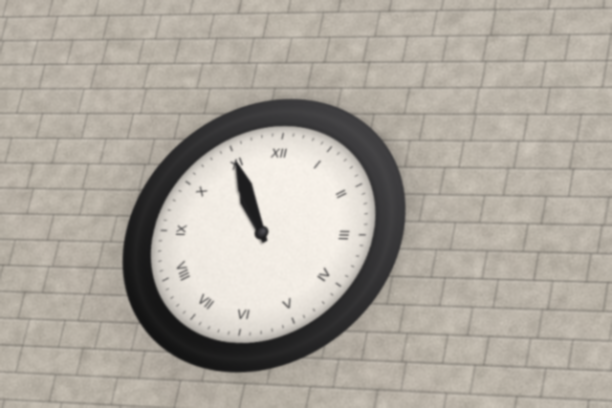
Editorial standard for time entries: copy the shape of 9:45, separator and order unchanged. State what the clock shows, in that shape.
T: 10:55
